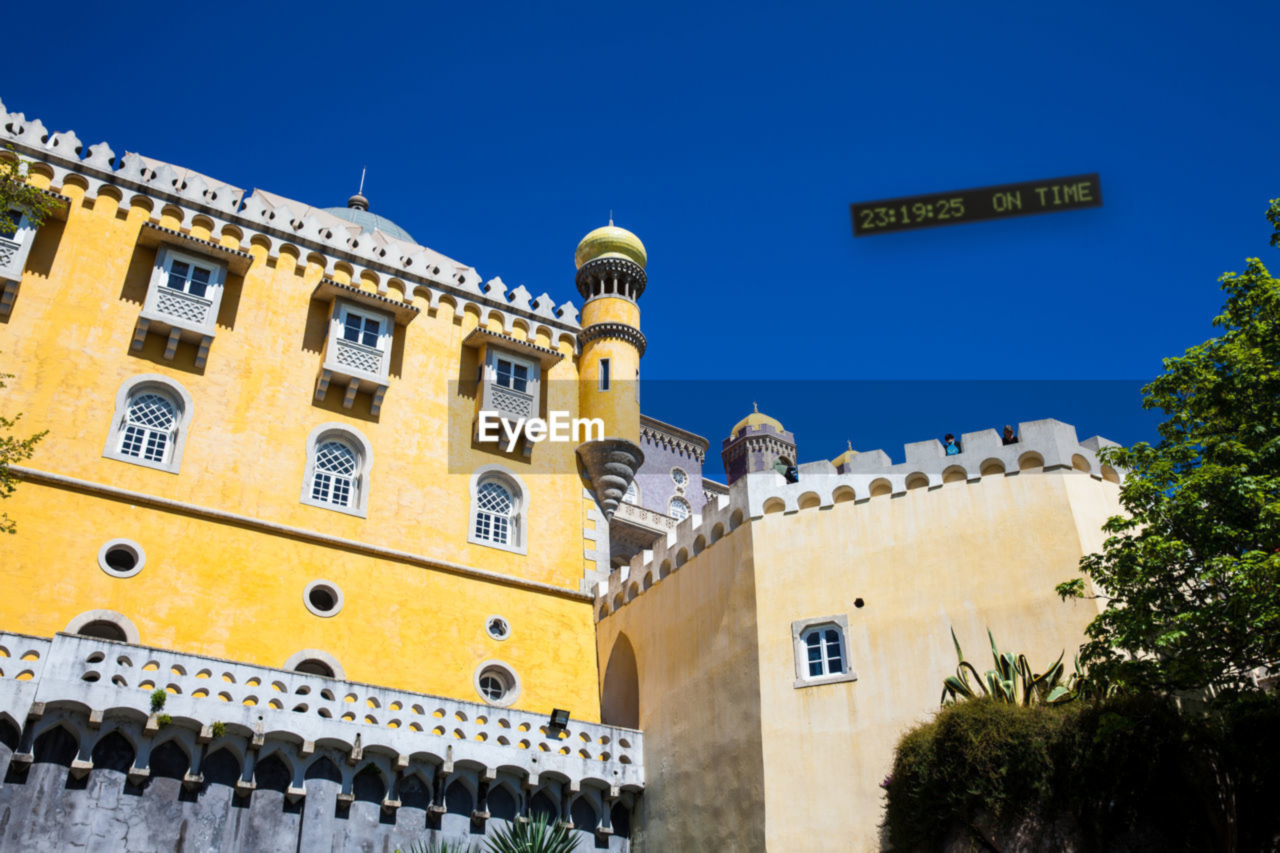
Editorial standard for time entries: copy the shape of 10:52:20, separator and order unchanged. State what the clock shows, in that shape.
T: 23:19:25
